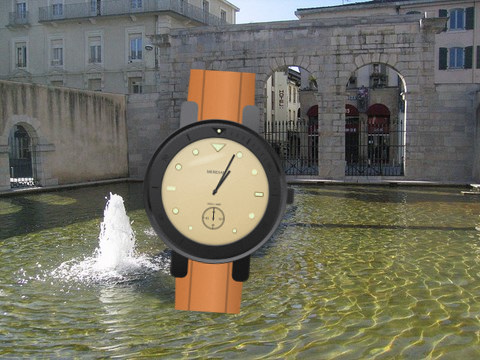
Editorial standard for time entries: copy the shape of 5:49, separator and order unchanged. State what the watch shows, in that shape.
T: 1:04
